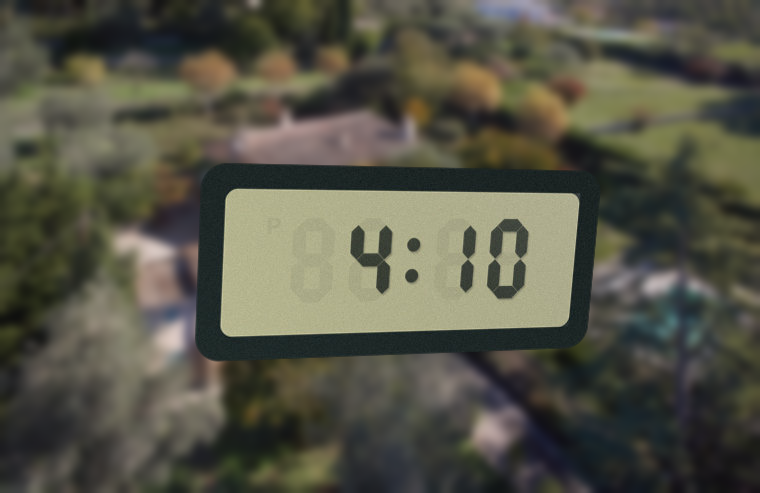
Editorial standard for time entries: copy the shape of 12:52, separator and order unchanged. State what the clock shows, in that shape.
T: 4:10
